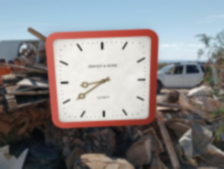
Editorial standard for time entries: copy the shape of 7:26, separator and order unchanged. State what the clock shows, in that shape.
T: 8:39
